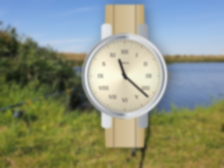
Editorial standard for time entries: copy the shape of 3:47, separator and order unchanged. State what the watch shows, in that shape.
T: 11:22
